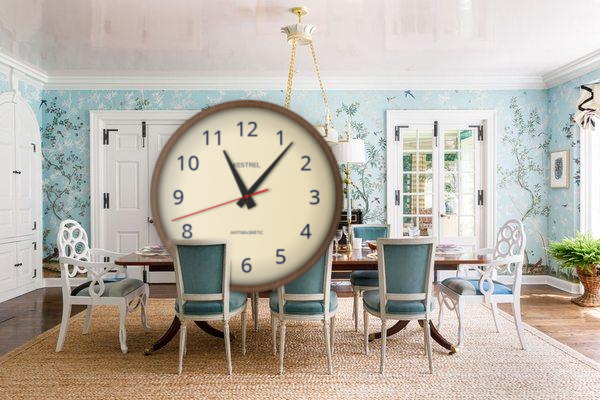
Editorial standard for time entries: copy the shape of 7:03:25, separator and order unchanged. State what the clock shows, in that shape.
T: 11:06:42
